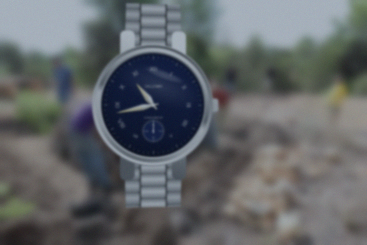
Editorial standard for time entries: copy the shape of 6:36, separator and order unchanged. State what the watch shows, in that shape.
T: 10:43
